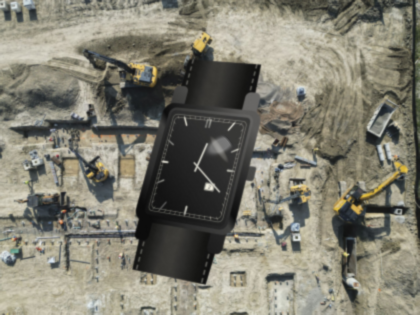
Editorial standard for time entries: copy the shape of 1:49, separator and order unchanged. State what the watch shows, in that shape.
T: 12:21
